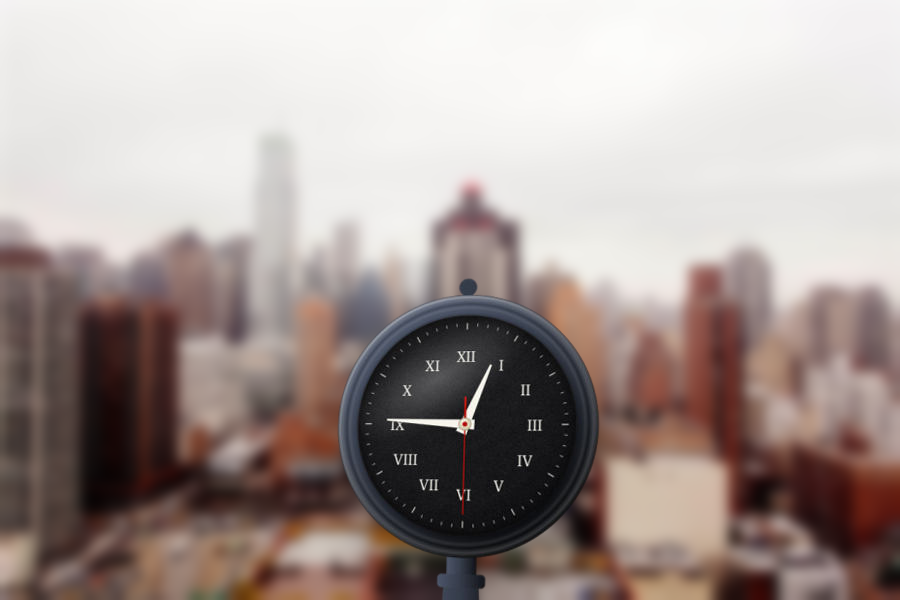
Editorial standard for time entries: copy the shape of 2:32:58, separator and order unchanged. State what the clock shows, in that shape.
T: 12:45:30
